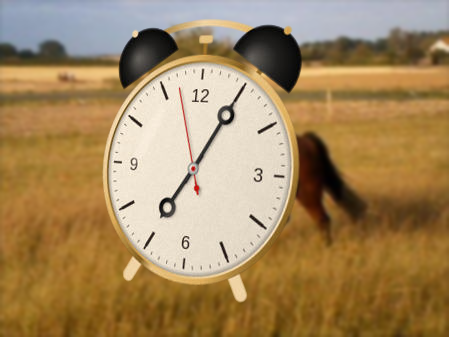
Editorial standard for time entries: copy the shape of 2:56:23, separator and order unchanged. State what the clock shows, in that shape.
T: 7:04:57
